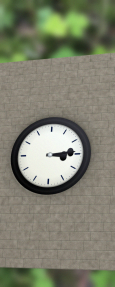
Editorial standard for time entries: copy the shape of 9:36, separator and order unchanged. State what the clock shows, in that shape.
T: 3:14
